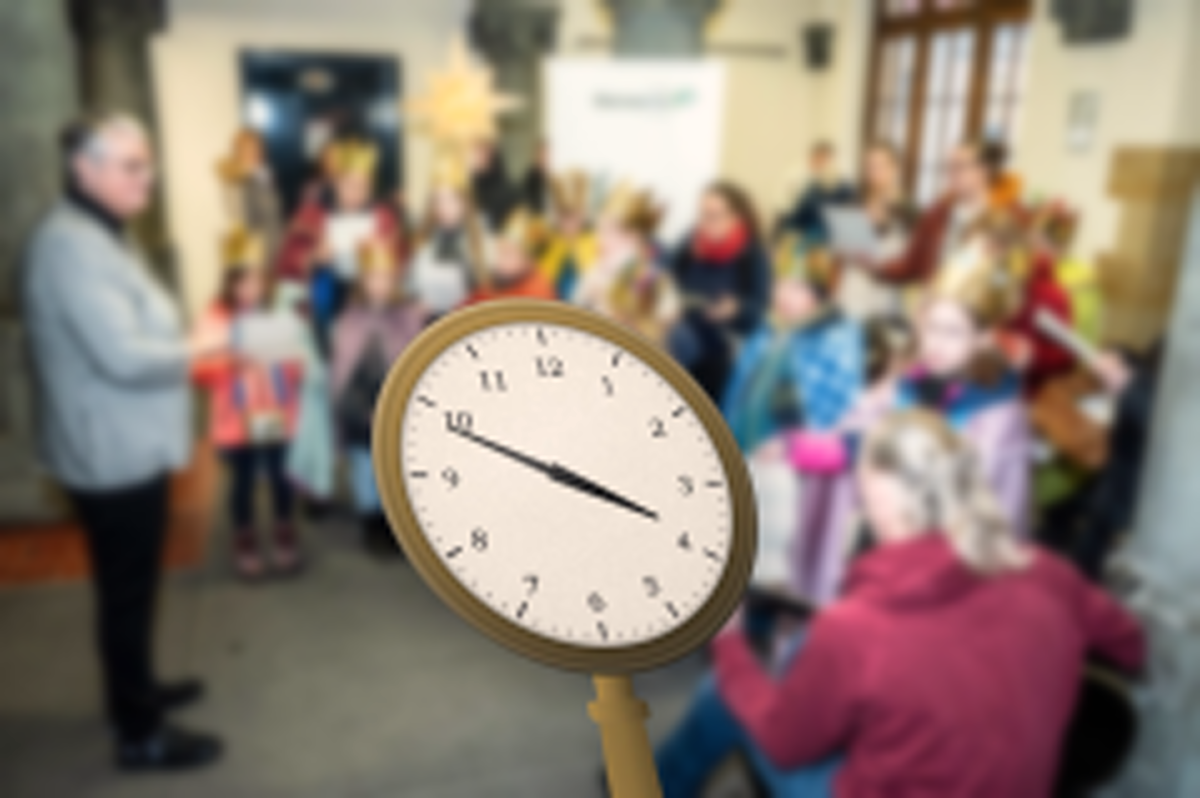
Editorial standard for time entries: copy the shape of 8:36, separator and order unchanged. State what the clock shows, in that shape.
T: 3:49
